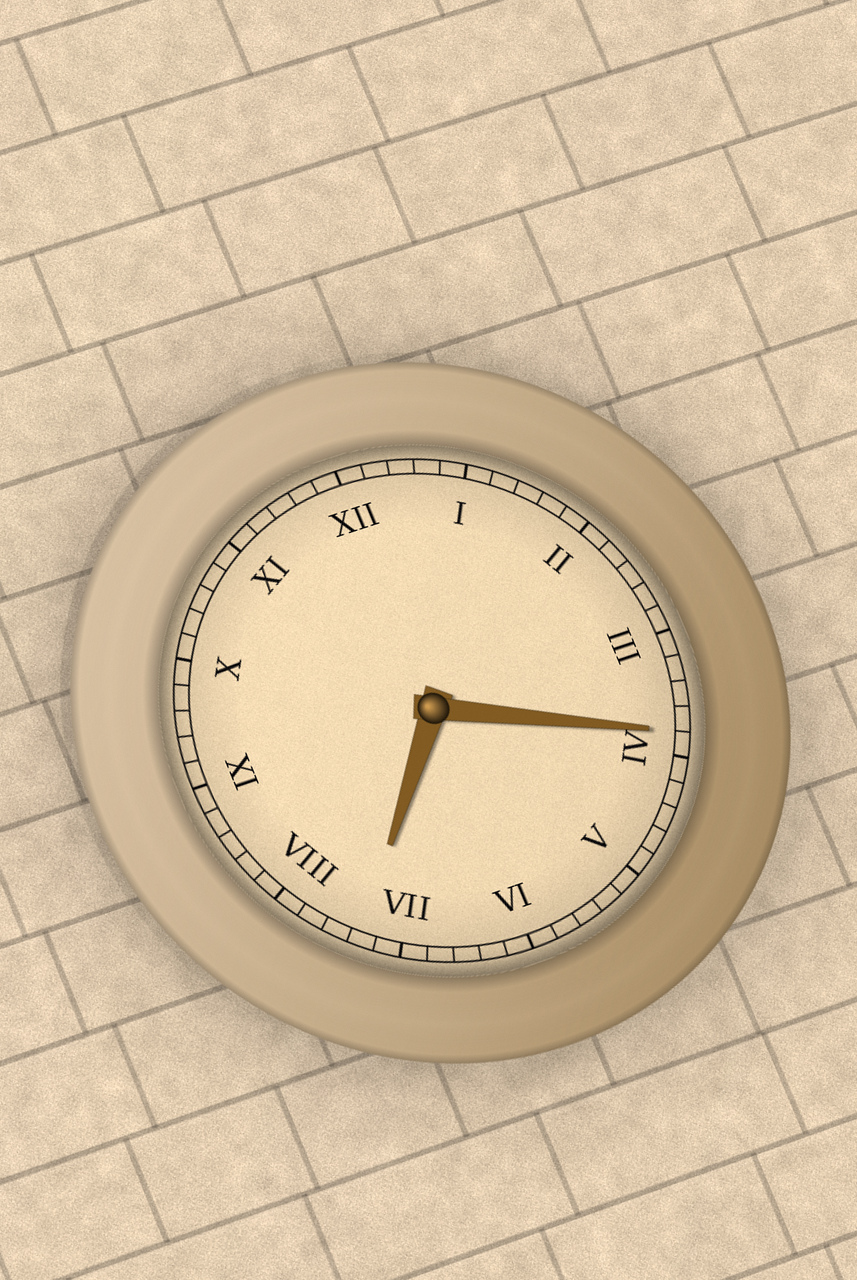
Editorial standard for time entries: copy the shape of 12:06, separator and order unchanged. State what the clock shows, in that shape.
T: 7:19
